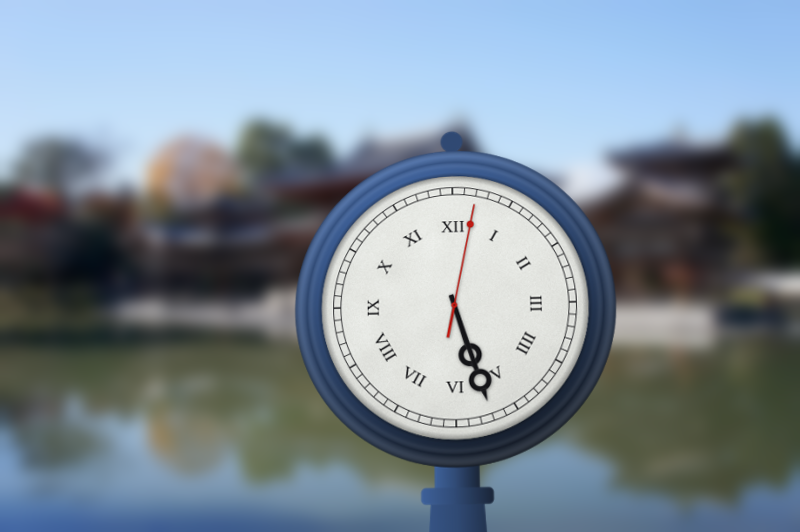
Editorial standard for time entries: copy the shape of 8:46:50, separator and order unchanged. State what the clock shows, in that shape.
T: 5:27:02
